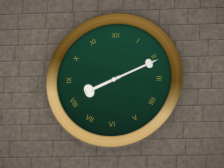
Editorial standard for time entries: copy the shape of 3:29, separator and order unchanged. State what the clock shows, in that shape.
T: 8:11
